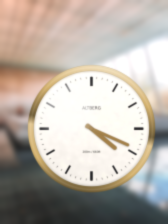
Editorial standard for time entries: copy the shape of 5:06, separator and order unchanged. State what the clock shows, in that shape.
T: 4:19
